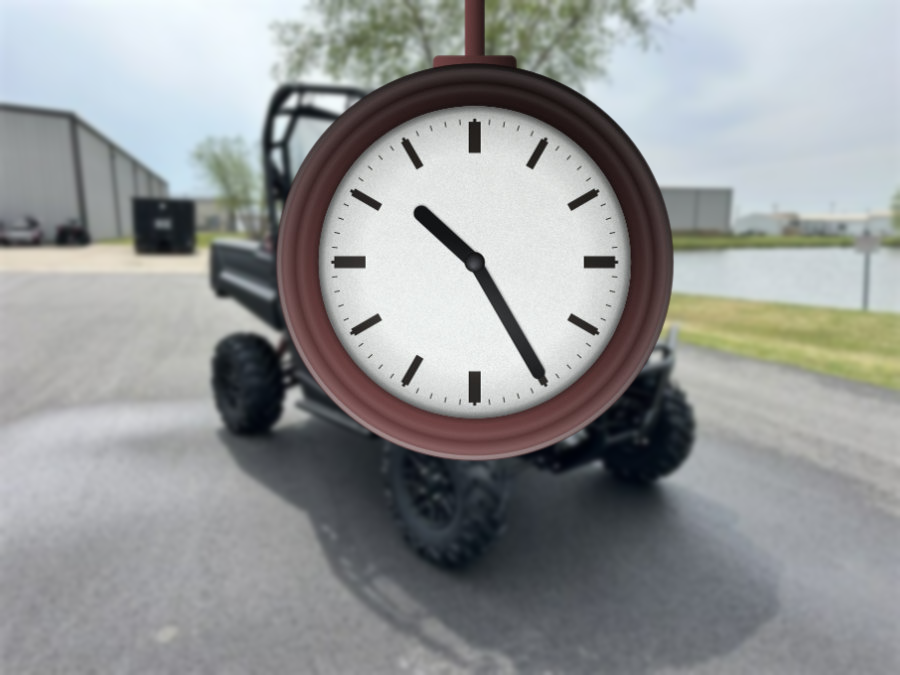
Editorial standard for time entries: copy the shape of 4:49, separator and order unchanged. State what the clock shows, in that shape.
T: 10:25
